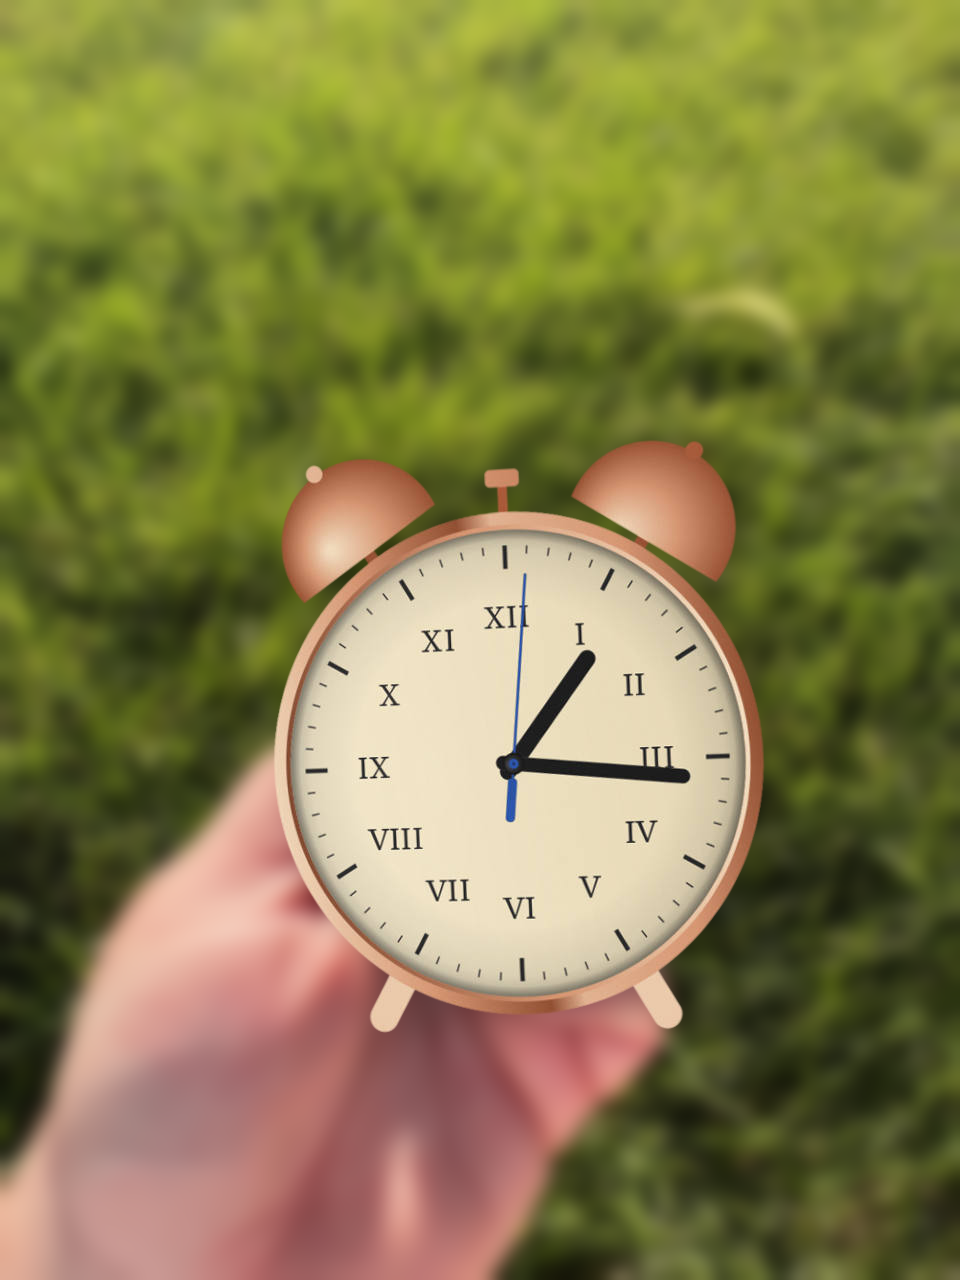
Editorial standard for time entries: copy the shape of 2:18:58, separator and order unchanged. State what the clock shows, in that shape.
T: 1:16:01
